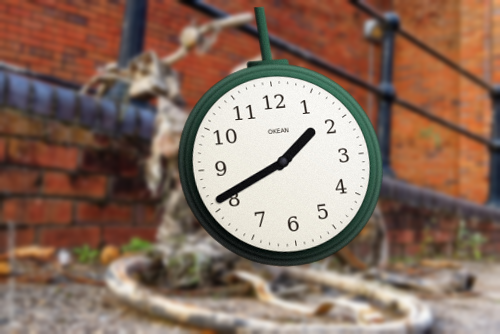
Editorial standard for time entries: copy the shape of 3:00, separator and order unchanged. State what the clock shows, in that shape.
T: 1:41
